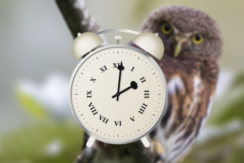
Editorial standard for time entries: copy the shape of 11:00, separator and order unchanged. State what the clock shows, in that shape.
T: 2:01
